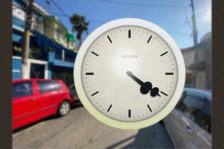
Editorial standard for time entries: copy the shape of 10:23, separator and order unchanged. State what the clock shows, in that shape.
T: 4:21
